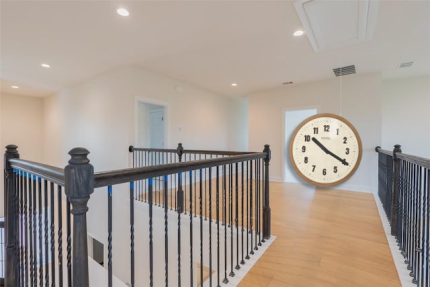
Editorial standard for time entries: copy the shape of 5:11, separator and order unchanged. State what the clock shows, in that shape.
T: 10:20
